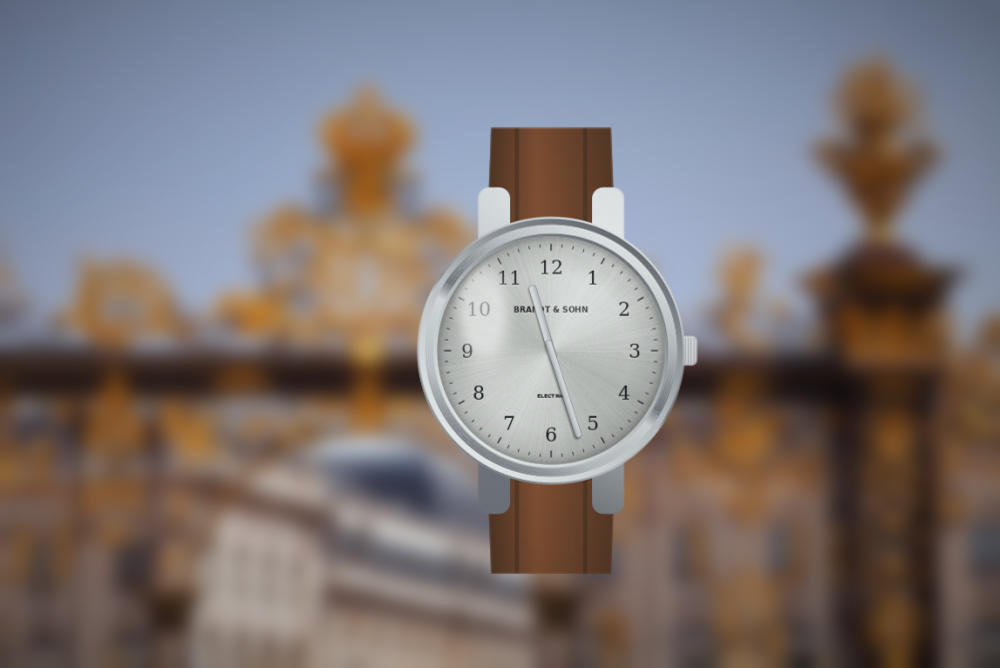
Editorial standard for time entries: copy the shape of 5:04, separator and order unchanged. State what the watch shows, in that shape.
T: 11:27
